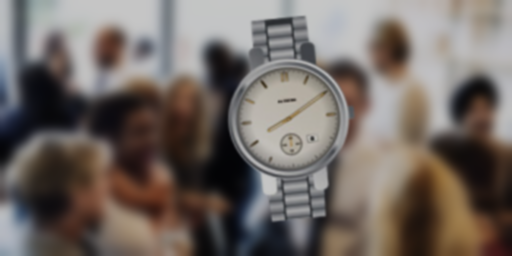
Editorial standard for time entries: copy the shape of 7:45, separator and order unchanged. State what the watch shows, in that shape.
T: 8:10
